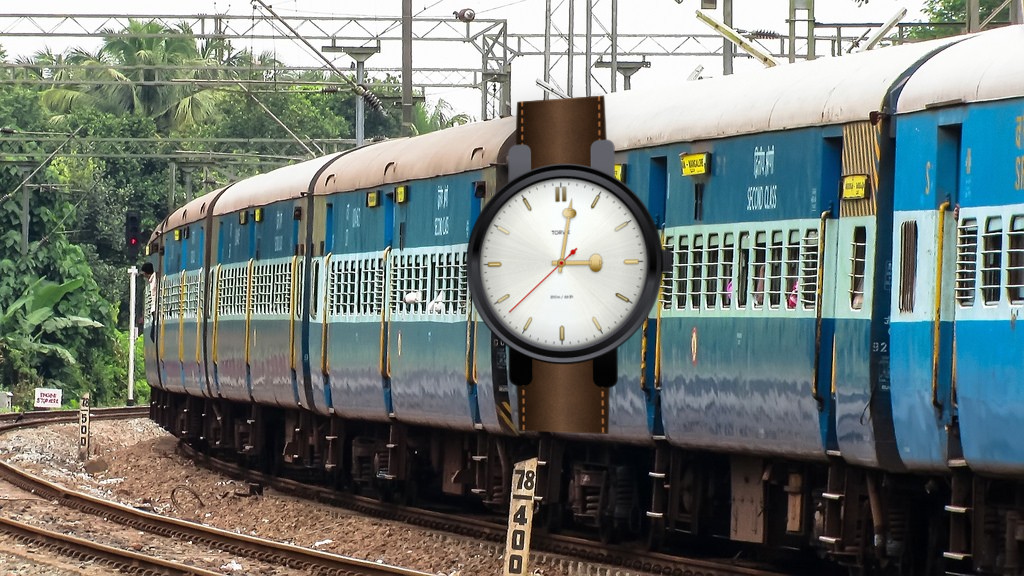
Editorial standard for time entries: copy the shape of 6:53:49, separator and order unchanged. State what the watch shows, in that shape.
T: 3:01:38
